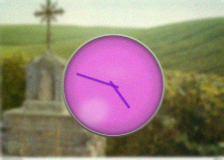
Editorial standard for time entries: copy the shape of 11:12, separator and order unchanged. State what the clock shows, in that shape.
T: 4:48
